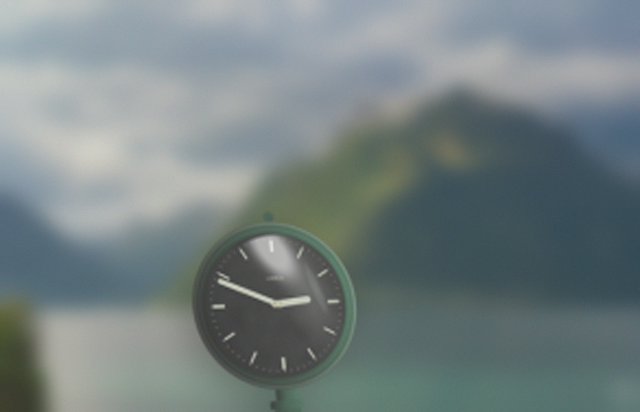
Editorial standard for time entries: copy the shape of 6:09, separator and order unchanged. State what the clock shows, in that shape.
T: 2:49
